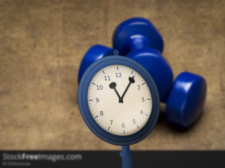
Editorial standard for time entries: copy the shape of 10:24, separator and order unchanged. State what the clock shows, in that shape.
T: 11:06
